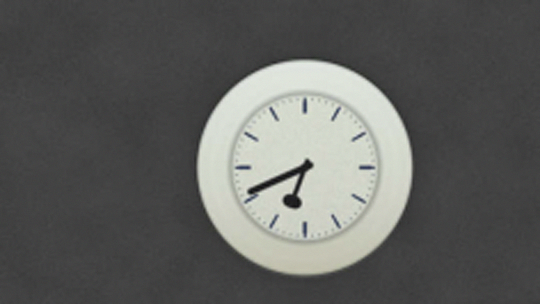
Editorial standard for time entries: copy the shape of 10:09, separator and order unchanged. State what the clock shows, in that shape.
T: 6:41
